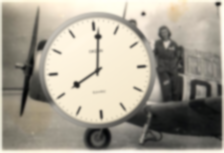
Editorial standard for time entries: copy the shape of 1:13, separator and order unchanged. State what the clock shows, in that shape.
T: 8:01
